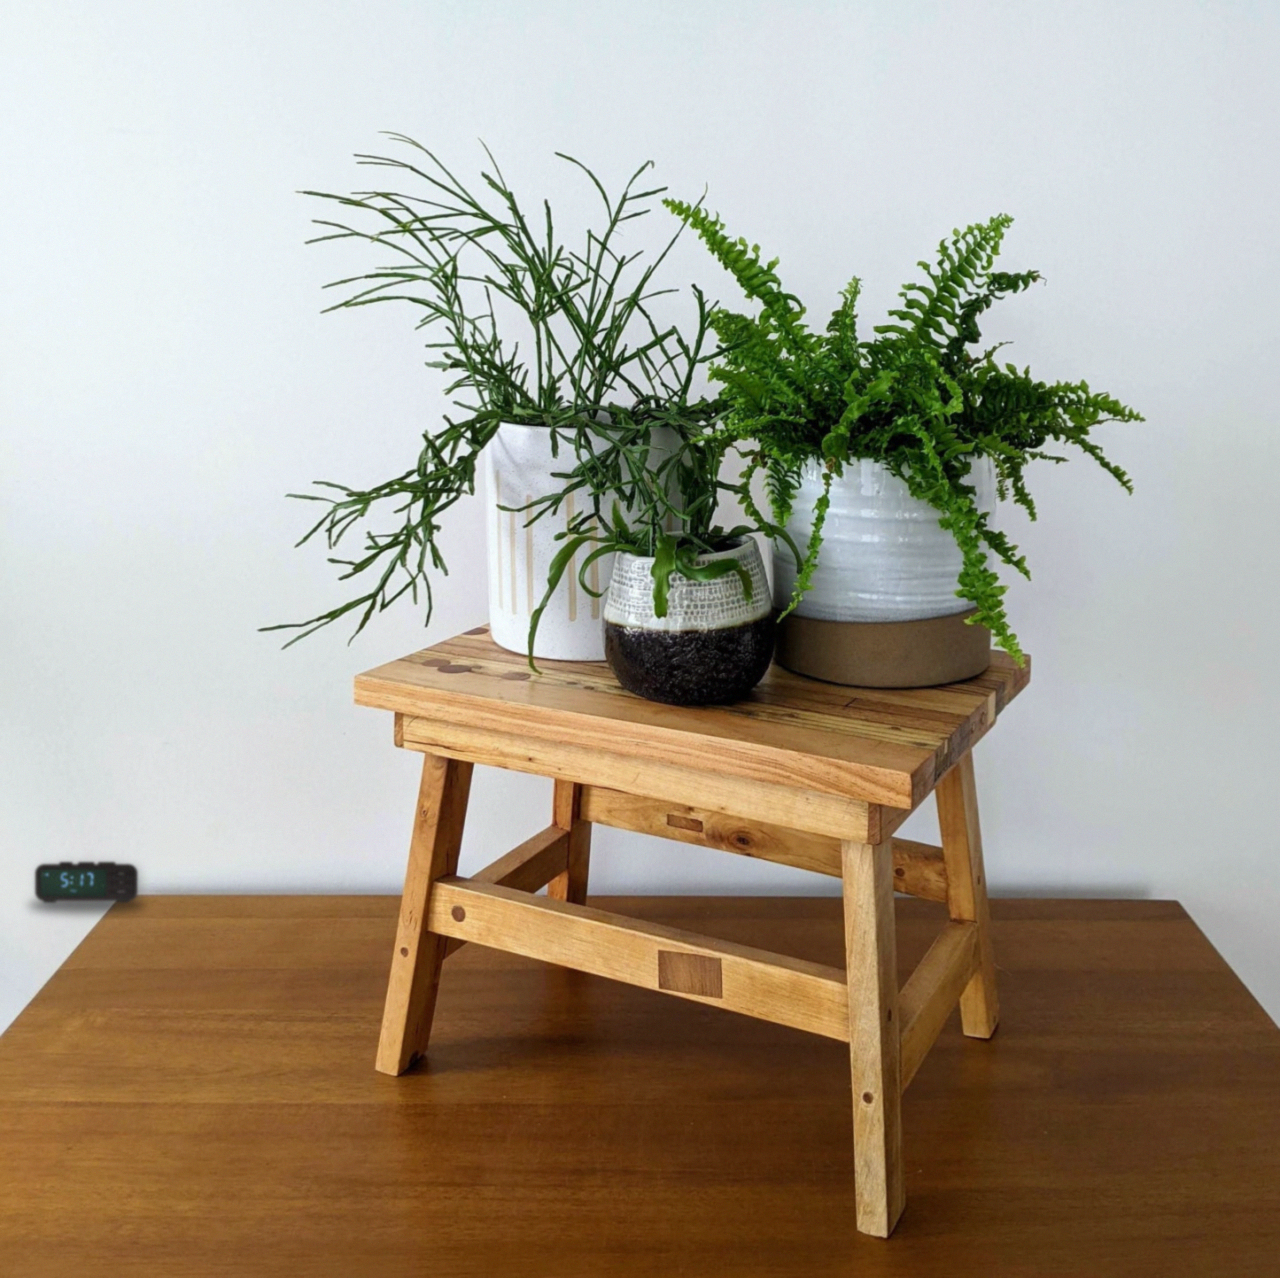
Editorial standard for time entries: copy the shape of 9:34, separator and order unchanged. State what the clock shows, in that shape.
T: 5:17
